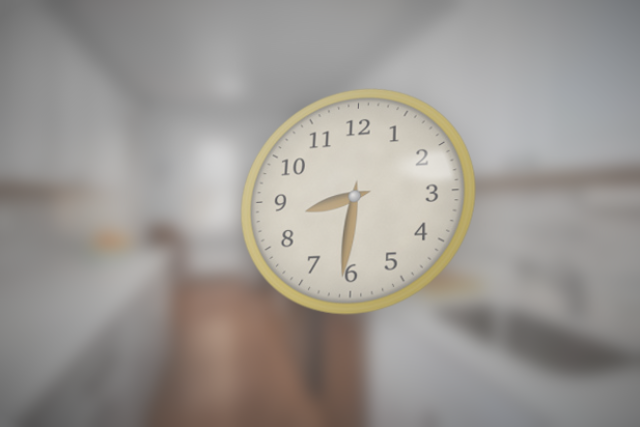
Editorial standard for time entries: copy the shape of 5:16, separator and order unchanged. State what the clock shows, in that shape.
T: 8:31
